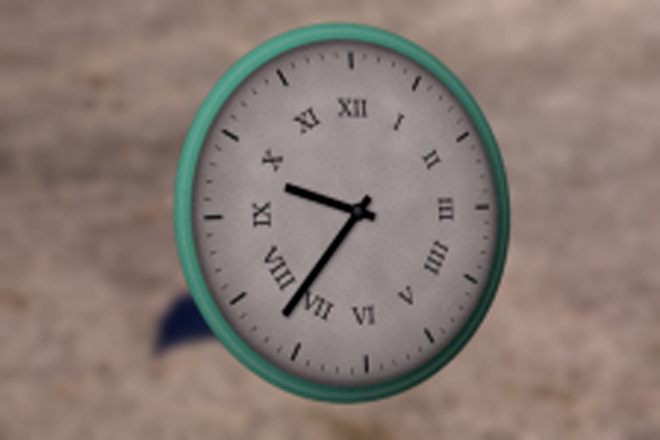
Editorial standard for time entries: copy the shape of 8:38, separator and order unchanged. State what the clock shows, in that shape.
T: 9:37
